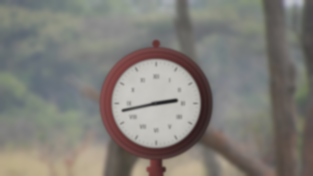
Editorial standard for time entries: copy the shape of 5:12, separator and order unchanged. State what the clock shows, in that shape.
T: 2:43
